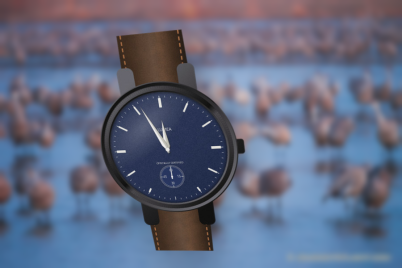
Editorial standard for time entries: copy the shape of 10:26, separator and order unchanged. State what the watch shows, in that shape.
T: 11:56
